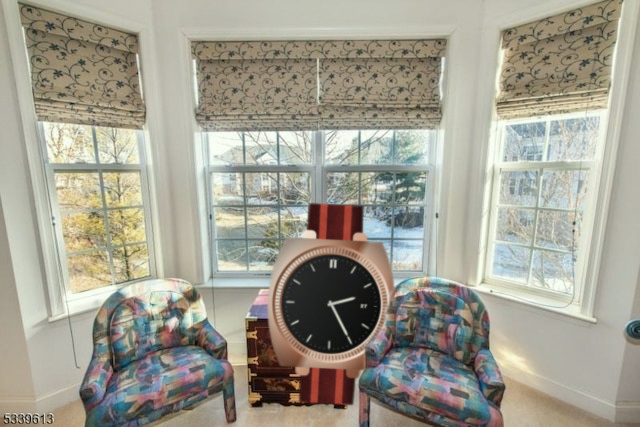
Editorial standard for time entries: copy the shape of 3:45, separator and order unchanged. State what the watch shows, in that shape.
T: 2:25
